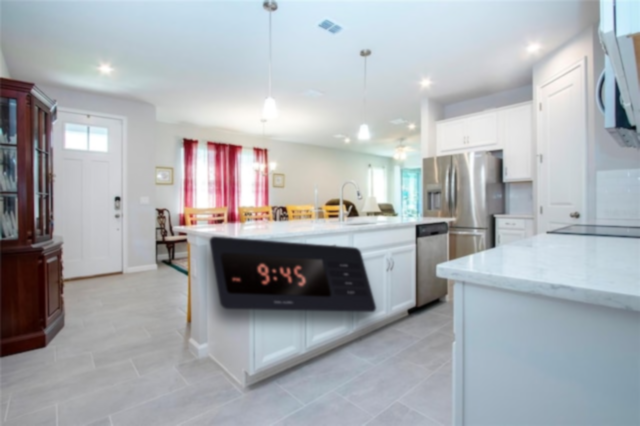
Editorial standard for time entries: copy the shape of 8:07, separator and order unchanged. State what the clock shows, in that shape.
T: 9:45
